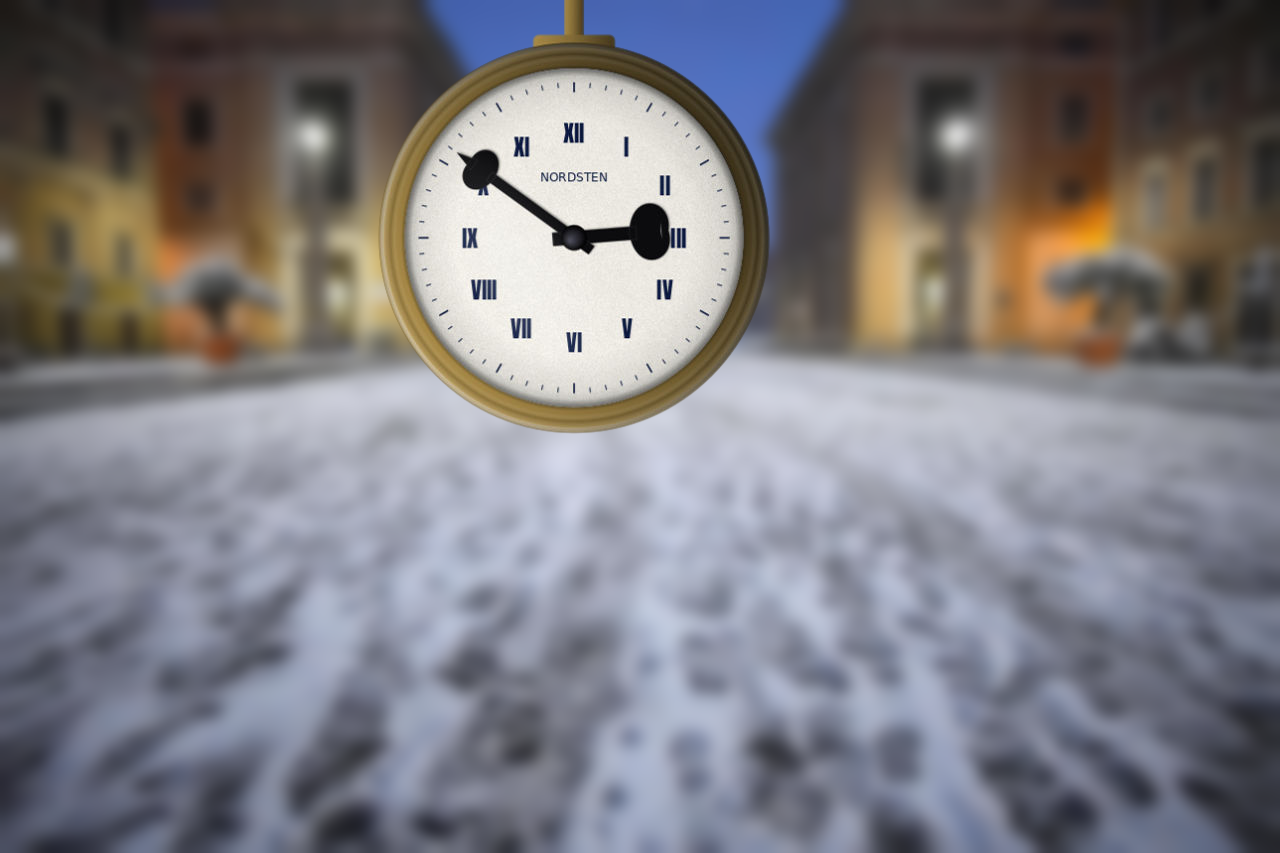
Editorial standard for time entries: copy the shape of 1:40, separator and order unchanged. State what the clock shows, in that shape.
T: 2:51
